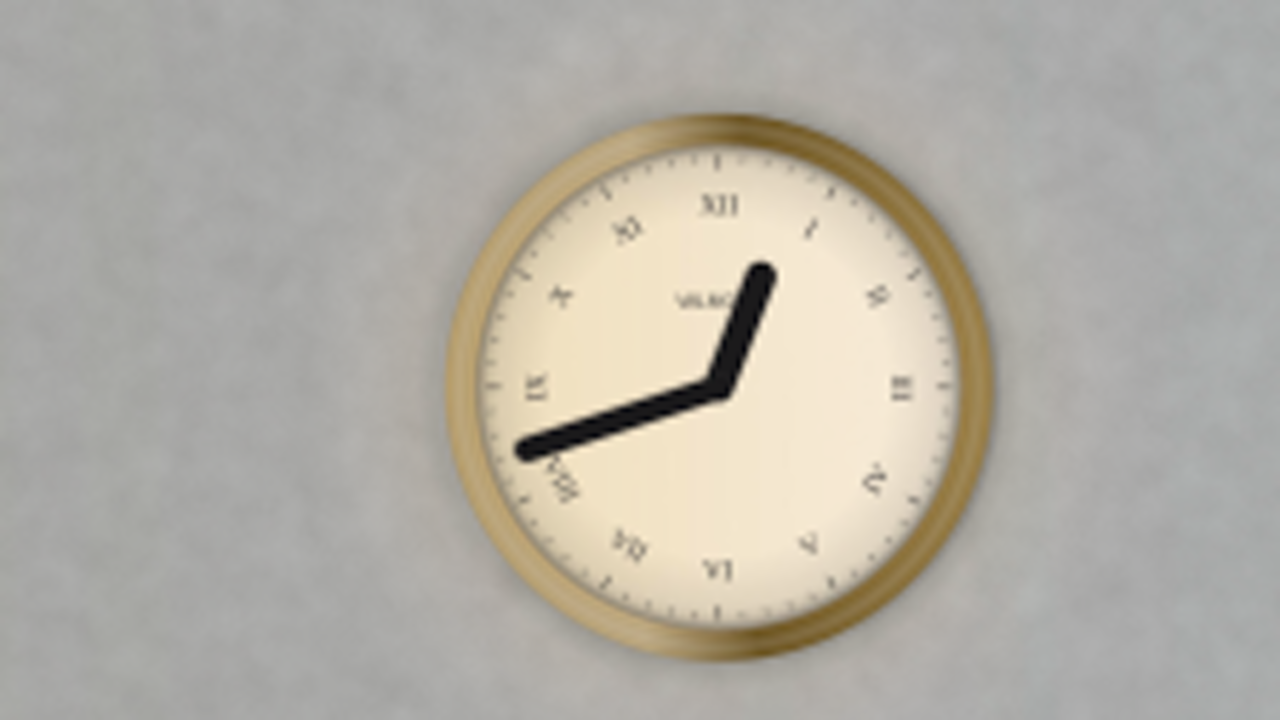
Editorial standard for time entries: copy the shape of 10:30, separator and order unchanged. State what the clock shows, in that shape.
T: 12:42
